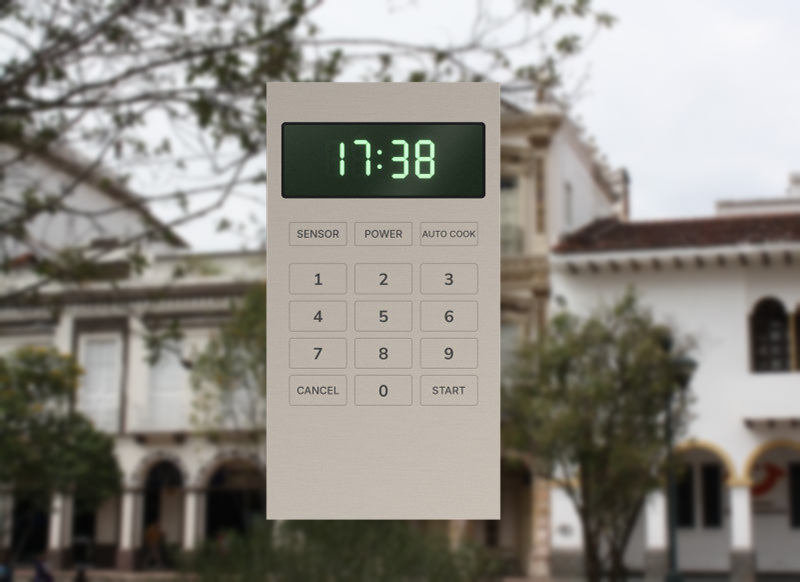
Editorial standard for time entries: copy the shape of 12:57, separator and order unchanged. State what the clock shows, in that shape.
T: 17:38
